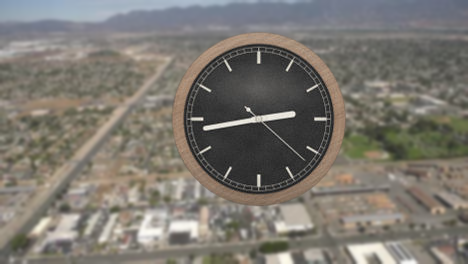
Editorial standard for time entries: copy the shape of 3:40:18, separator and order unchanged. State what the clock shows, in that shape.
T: 2:43:22
